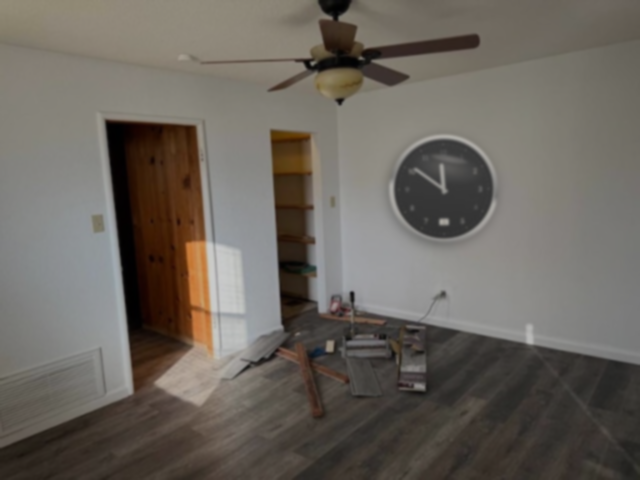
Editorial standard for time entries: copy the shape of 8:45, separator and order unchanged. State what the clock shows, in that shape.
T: 11:51
